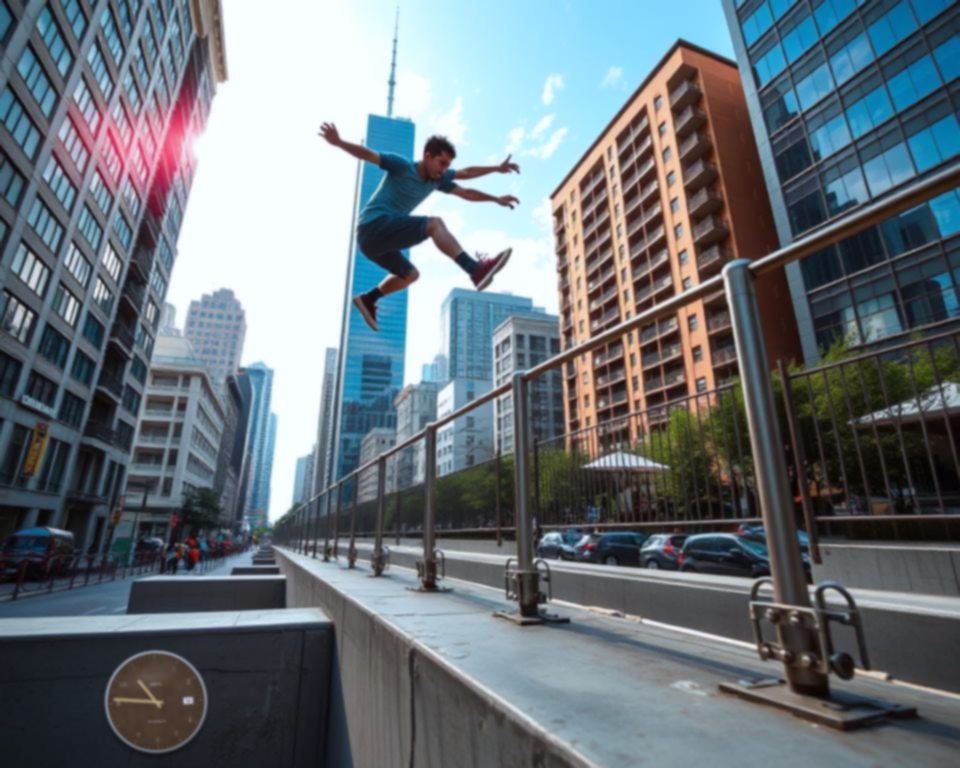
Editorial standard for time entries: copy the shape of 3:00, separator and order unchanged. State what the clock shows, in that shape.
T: 10:46
